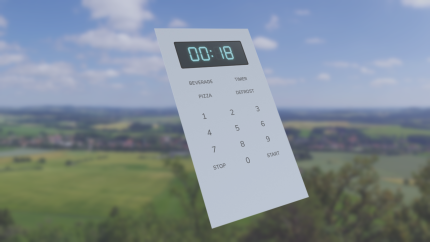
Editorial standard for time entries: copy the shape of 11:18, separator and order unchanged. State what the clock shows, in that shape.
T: 0:18
